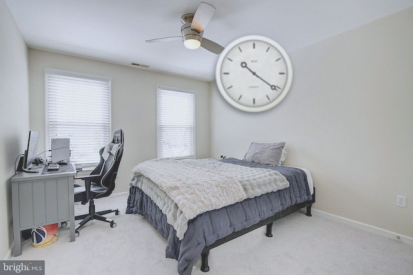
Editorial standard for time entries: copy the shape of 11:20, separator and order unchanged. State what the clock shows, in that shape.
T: 10:21
